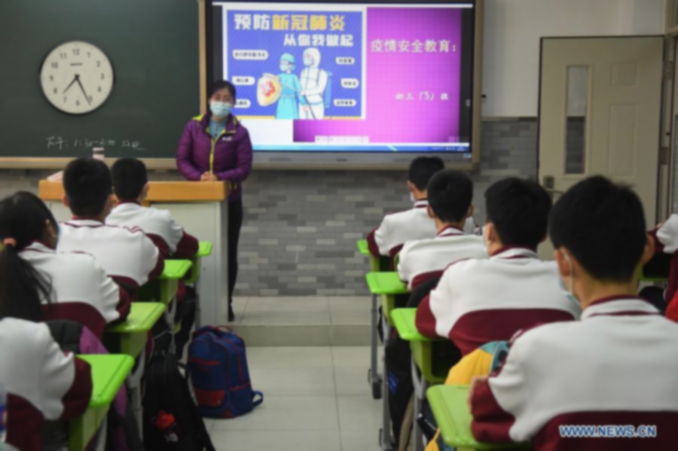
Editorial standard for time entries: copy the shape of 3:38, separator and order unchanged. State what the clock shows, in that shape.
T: 7:26
